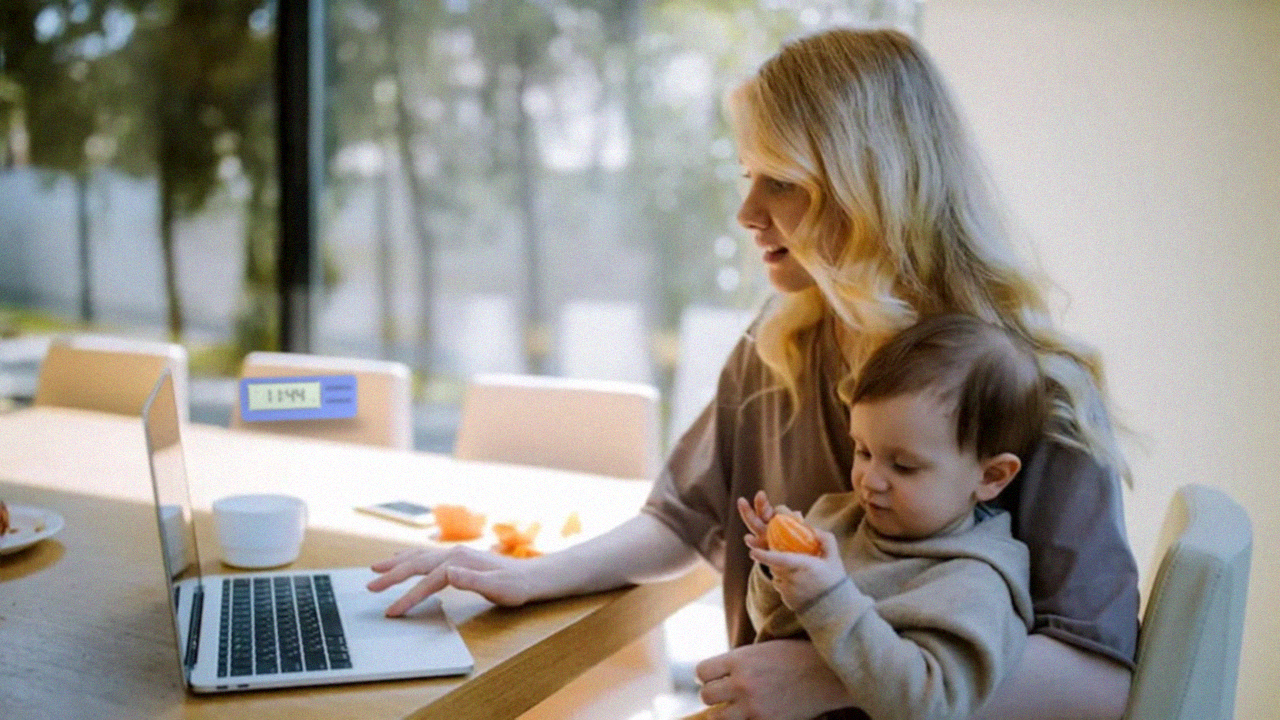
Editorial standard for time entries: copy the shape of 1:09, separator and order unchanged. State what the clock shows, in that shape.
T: 11:44
